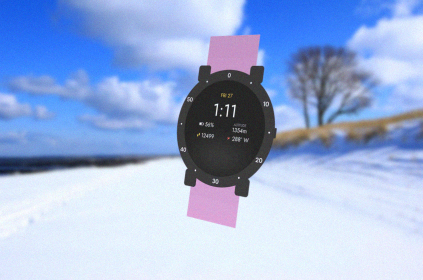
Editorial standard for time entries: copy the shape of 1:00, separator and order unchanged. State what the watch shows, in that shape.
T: 1:11
